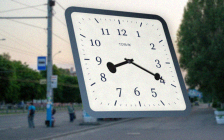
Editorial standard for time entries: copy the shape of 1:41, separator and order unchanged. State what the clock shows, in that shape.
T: 8:20
